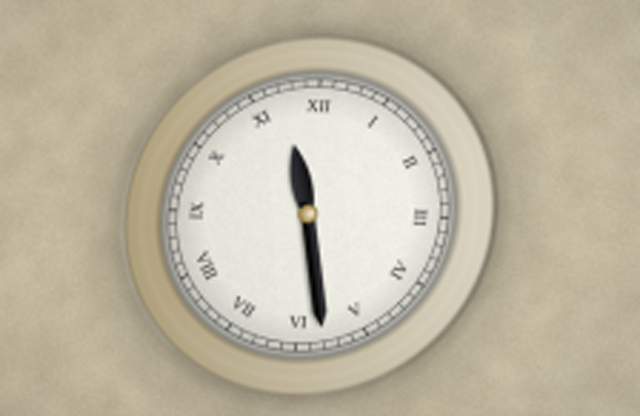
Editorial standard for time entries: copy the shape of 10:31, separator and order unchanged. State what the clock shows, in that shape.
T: 11:28
